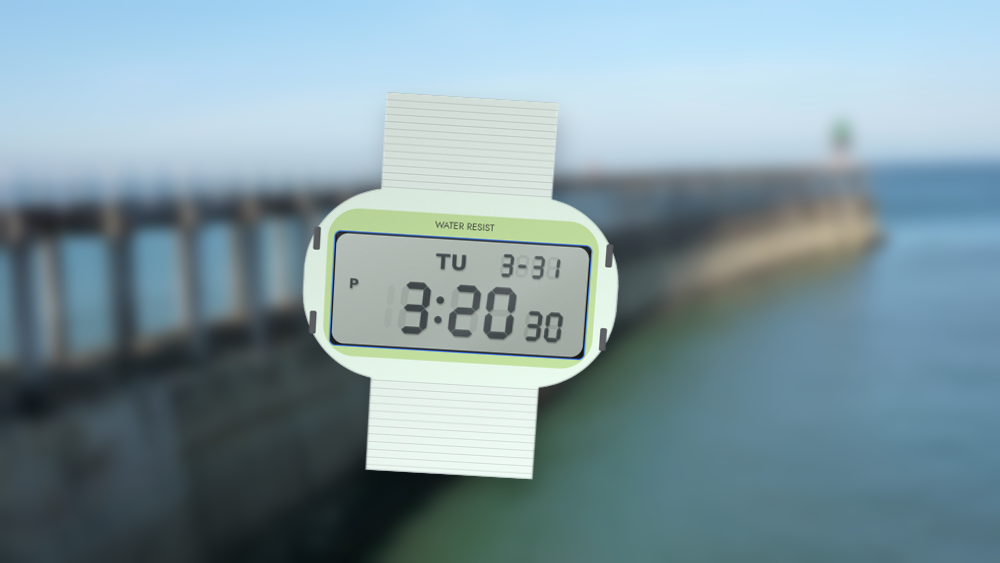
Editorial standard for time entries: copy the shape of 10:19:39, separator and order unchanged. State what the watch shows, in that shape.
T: 3:20:30
